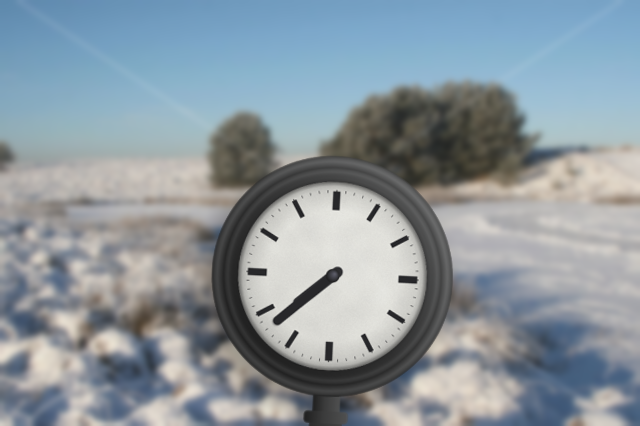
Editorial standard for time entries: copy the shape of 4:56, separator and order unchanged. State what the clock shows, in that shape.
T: 7:38
